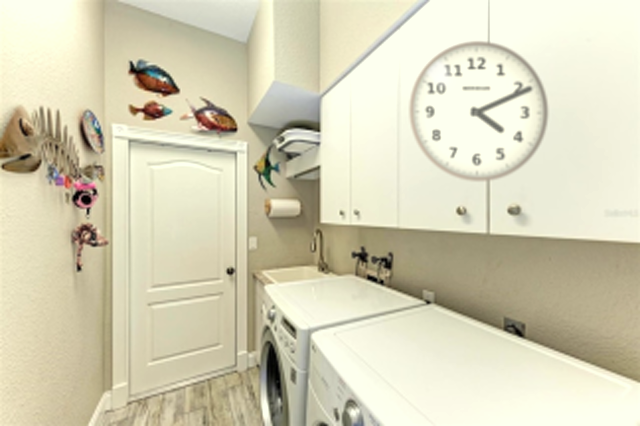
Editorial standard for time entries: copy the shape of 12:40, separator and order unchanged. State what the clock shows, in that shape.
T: 4:11
